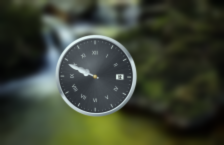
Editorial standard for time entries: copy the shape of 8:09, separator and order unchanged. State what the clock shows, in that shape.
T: 9:49
